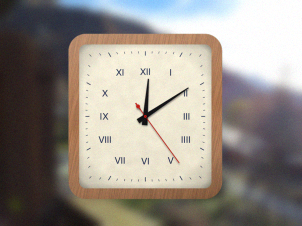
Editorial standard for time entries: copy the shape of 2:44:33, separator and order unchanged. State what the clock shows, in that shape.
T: 12:09:24
